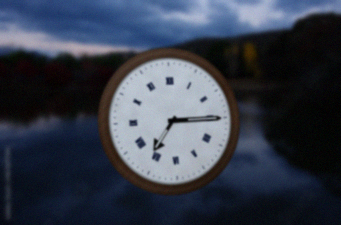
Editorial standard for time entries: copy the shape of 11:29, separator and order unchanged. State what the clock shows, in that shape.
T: 7:15
